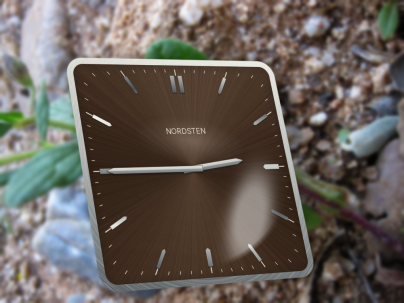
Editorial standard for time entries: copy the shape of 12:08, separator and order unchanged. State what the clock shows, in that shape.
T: 2:45
